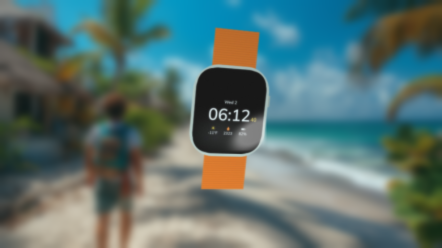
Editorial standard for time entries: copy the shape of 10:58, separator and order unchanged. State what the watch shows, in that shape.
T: 6:12
